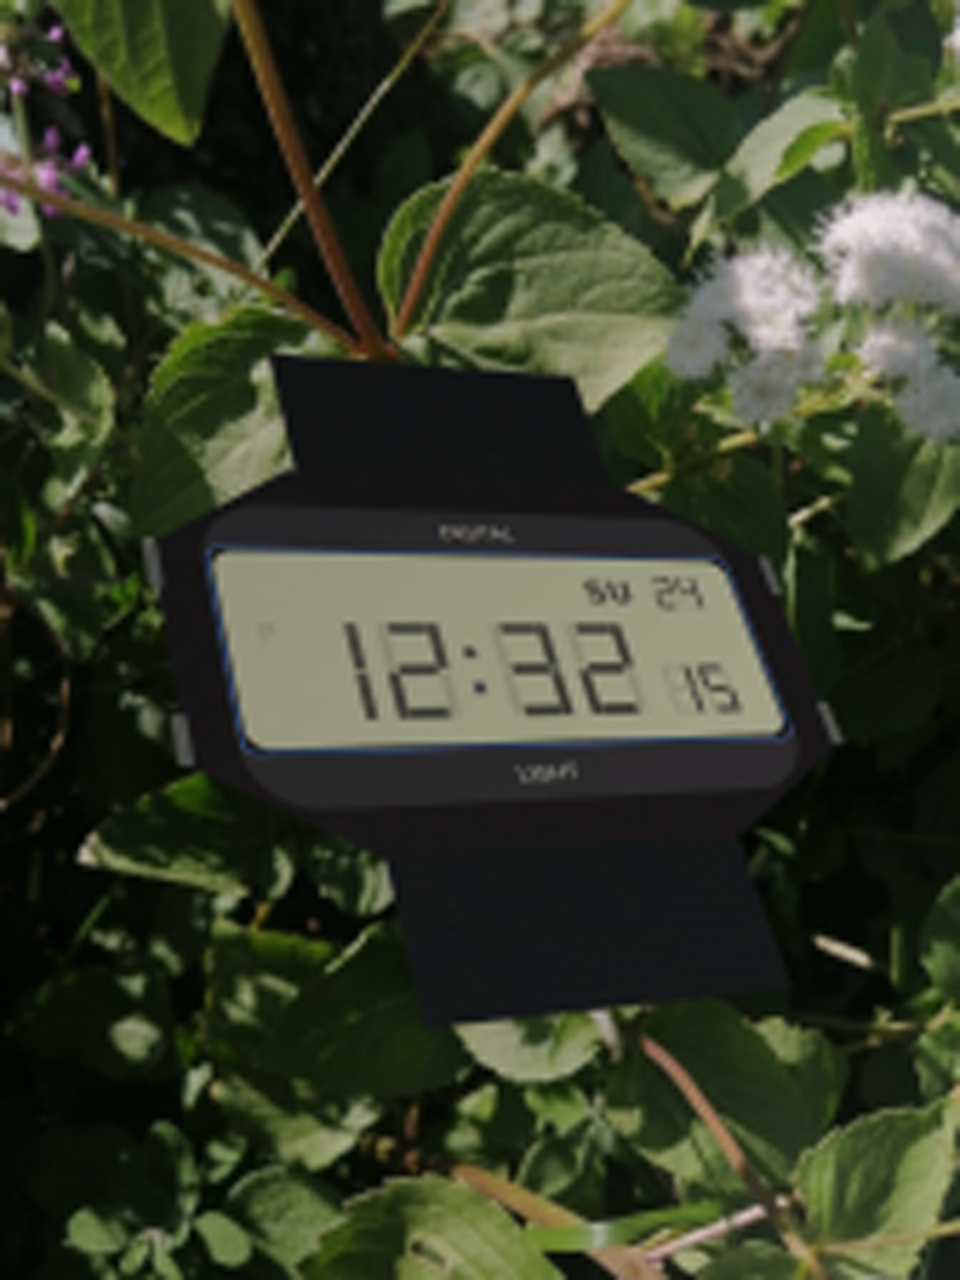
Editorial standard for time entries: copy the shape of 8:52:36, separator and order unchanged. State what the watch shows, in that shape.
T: 12:32:15
